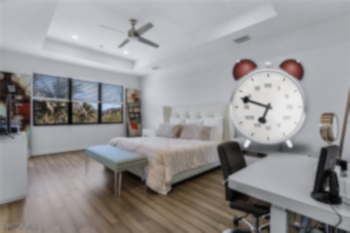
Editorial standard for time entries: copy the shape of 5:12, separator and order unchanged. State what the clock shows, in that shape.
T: 6:48
